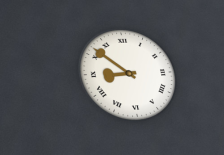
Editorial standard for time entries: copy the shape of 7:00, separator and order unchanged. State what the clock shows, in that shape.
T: 8:52
